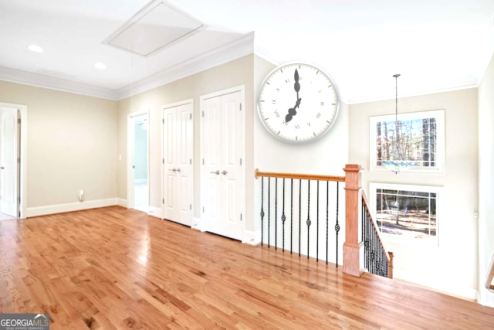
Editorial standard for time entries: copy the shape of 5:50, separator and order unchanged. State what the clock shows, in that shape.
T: 6:59
